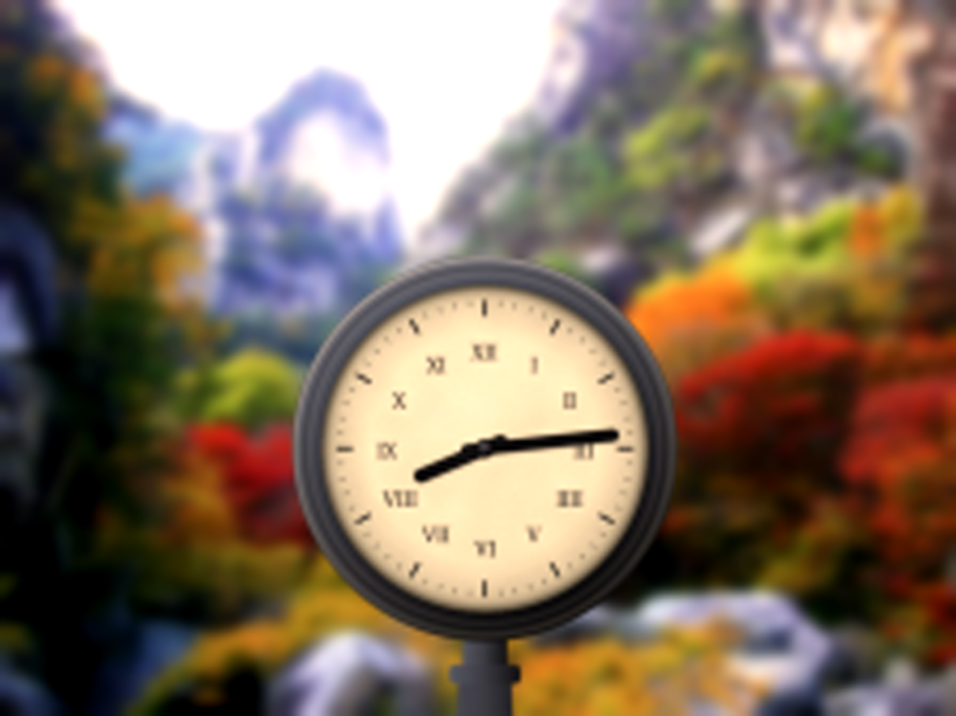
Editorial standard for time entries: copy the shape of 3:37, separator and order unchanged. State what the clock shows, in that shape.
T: 8:14
